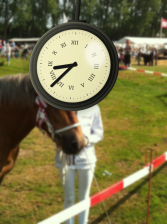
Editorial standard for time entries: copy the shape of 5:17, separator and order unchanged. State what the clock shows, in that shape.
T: 8:37
